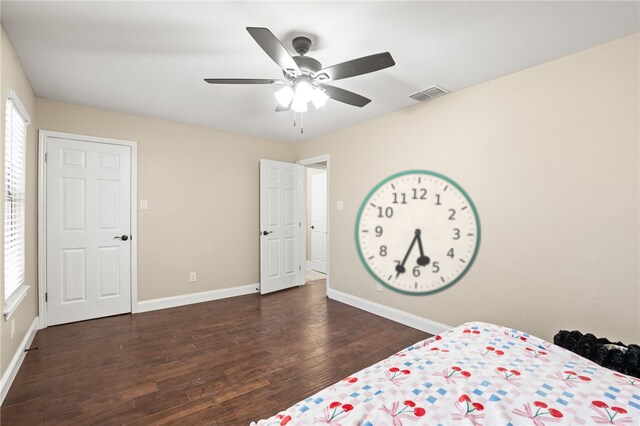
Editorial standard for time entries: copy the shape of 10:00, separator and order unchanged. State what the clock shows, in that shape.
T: 5:34
